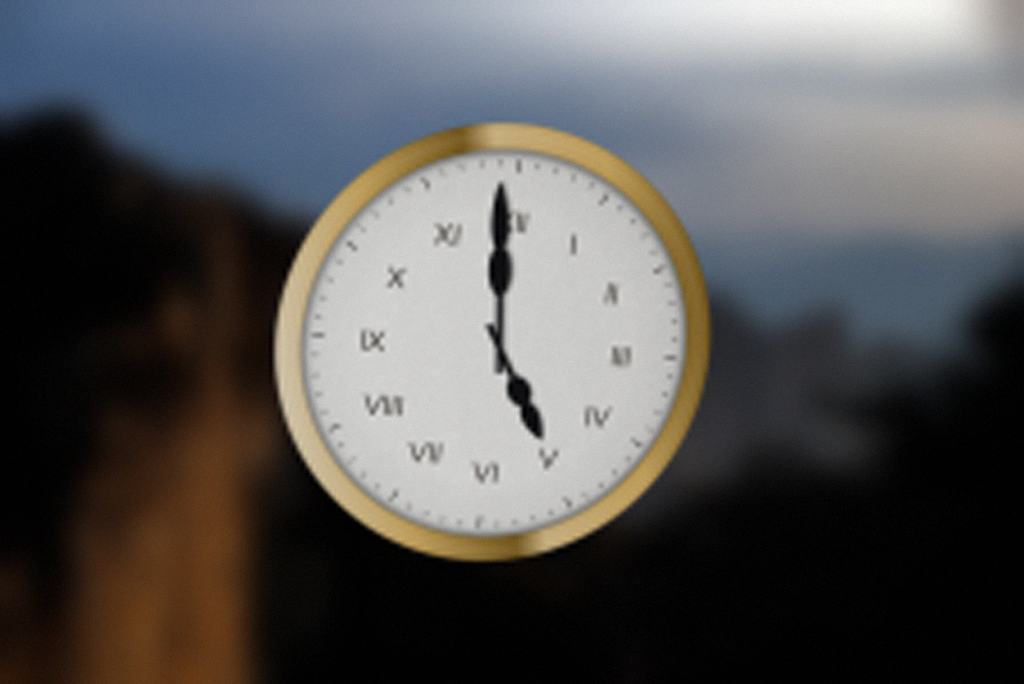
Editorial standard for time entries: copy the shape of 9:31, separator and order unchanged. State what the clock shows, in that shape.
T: 4:59
